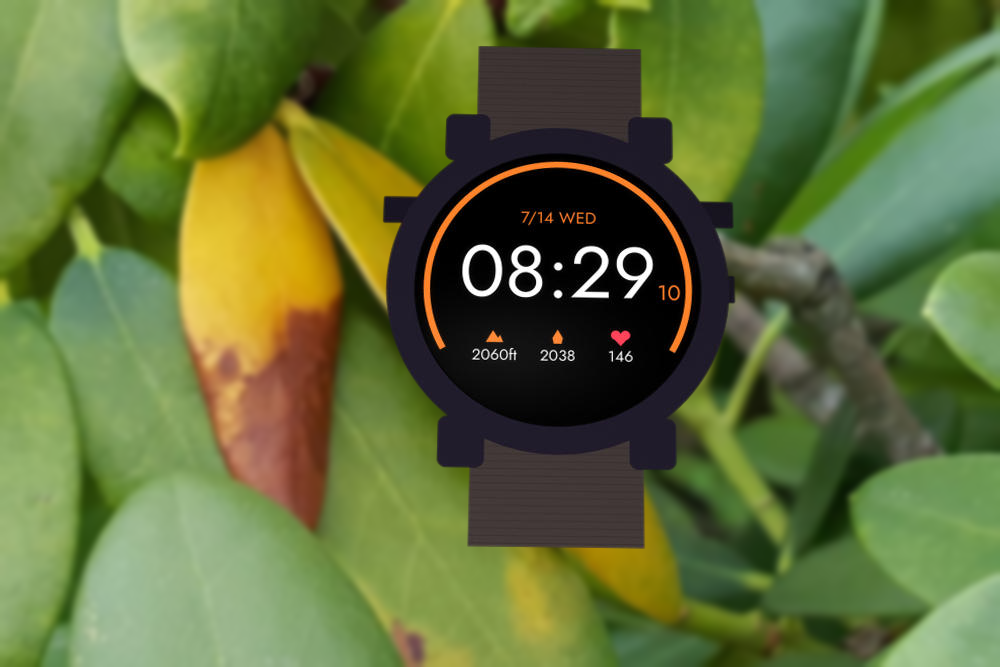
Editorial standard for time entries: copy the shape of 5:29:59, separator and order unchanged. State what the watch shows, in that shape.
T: 8:29:10
